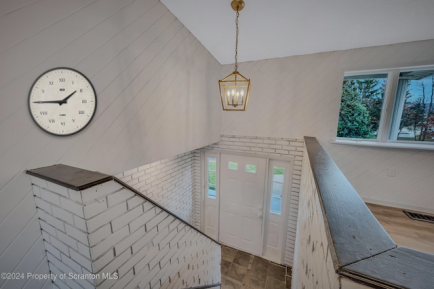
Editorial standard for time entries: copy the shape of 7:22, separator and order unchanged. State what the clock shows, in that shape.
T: 1:45
